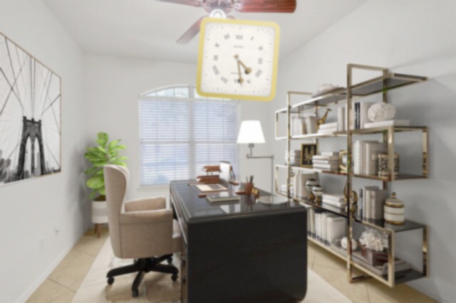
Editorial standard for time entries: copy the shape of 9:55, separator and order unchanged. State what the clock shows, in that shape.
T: 4:28
